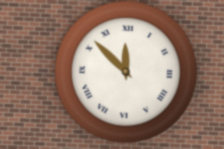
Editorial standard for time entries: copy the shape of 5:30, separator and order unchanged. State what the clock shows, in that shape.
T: 11:52
